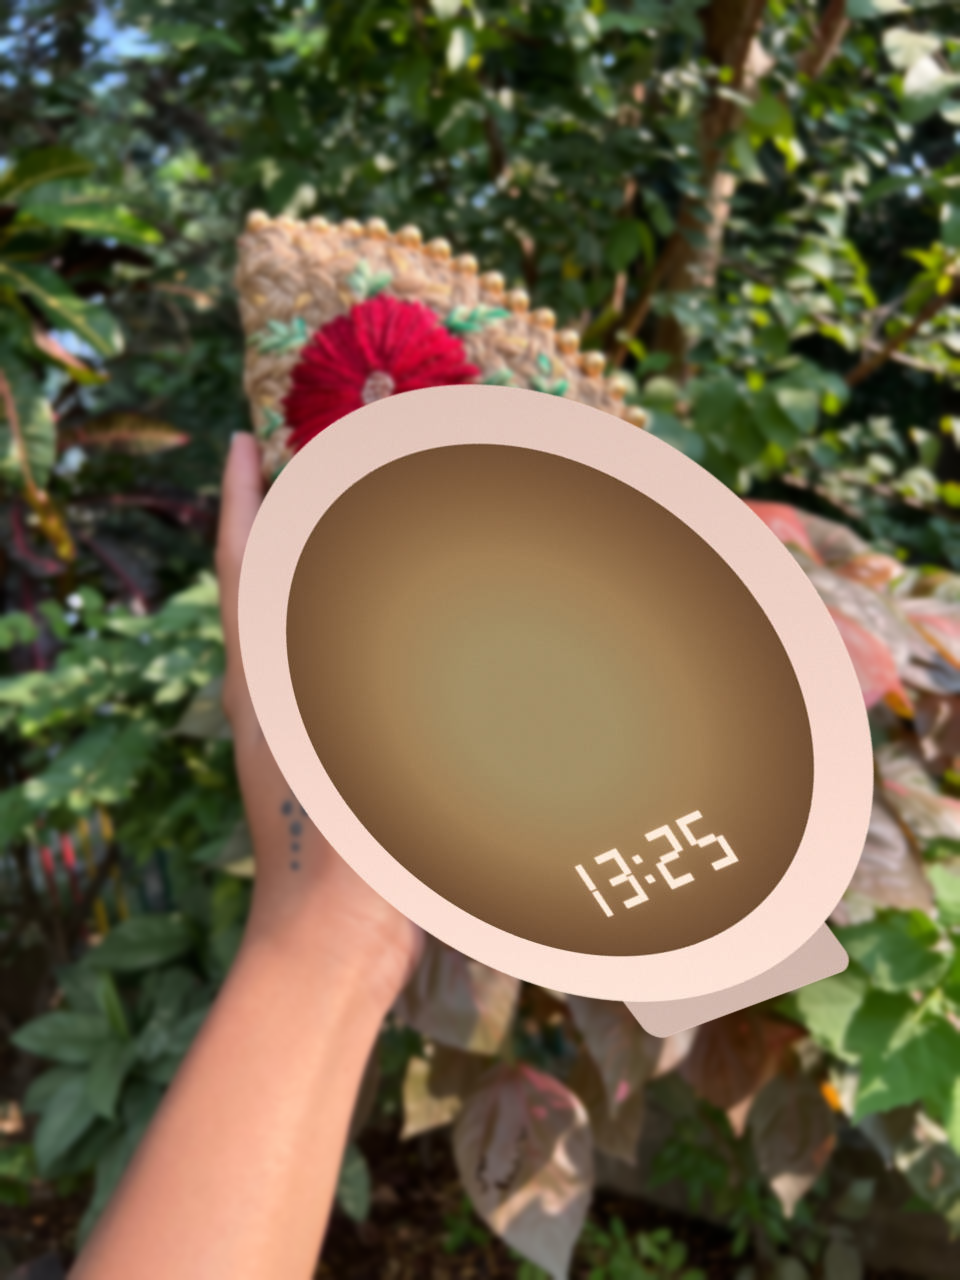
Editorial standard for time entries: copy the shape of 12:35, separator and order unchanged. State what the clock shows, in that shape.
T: 13:25
